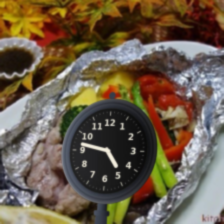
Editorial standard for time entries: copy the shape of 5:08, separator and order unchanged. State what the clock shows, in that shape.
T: 4:47
